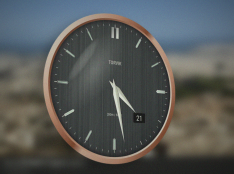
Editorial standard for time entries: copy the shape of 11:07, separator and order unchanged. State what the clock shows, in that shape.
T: 4:28
